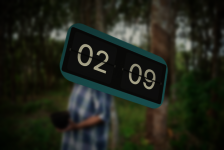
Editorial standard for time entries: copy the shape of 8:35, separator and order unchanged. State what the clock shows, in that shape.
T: 2:09
